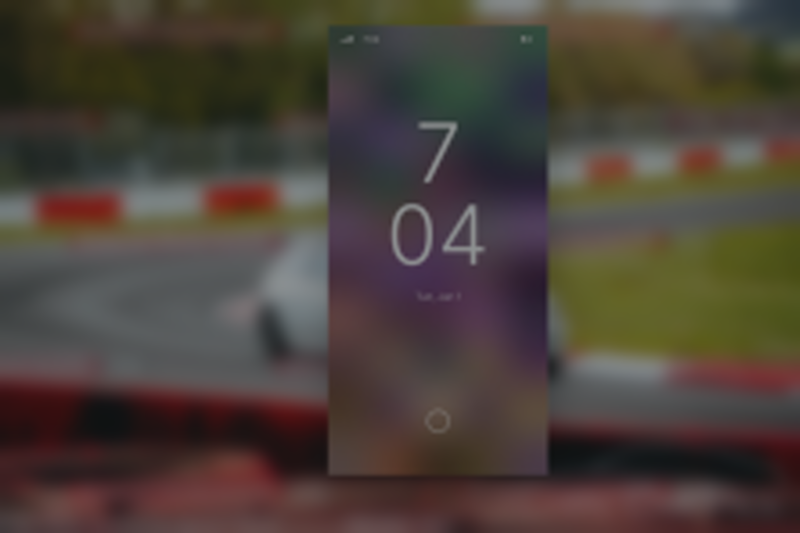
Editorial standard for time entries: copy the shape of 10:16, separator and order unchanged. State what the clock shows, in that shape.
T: 7:04
